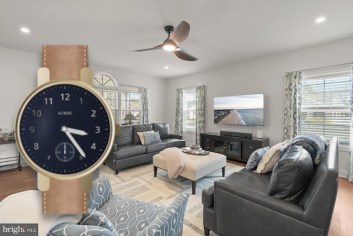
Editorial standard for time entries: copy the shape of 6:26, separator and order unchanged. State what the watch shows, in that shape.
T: 3:24
